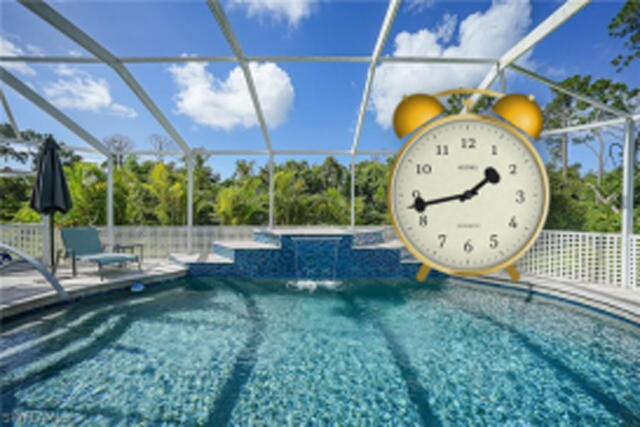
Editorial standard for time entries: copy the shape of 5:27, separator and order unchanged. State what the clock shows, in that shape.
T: 1:43
